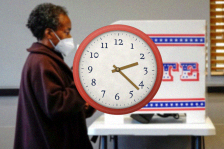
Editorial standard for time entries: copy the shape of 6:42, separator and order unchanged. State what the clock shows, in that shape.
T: 2:22
